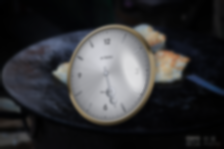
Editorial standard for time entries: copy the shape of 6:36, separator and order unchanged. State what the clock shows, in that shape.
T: 5:27
